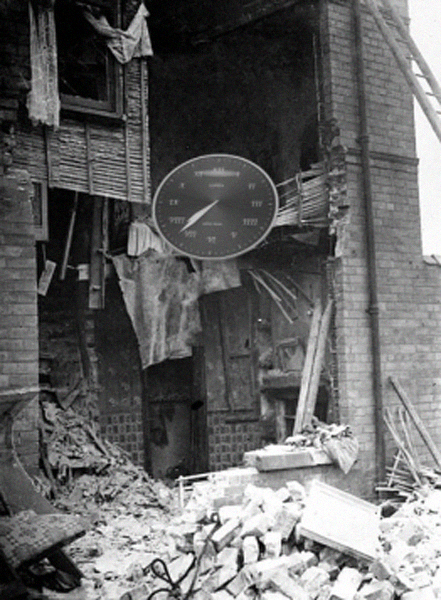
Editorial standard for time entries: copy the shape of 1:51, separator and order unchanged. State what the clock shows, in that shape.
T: 7:37
